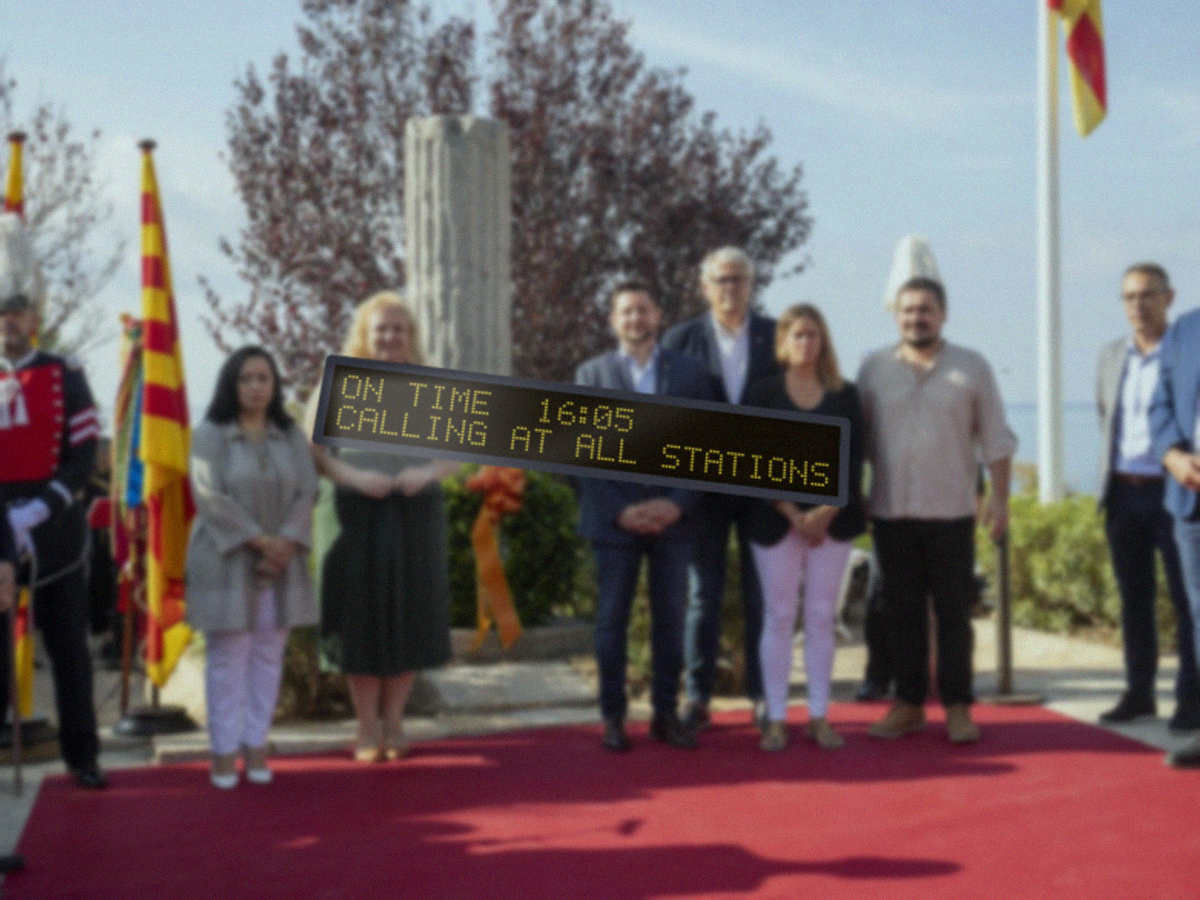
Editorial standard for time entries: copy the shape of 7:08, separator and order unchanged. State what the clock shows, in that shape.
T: 16:05
